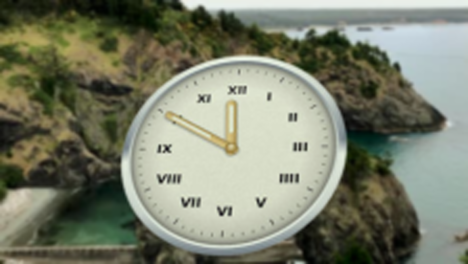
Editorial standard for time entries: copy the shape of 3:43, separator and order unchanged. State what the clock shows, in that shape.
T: 11:50
